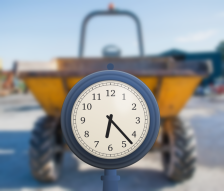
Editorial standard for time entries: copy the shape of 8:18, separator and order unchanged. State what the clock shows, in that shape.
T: 6:23
